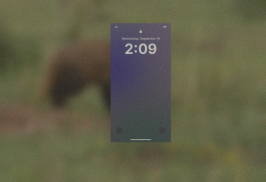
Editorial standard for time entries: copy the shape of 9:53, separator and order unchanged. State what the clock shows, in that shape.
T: 2:09
